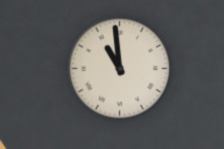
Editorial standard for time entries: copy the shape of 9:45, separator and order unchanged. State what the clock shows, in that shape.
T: 10:59
